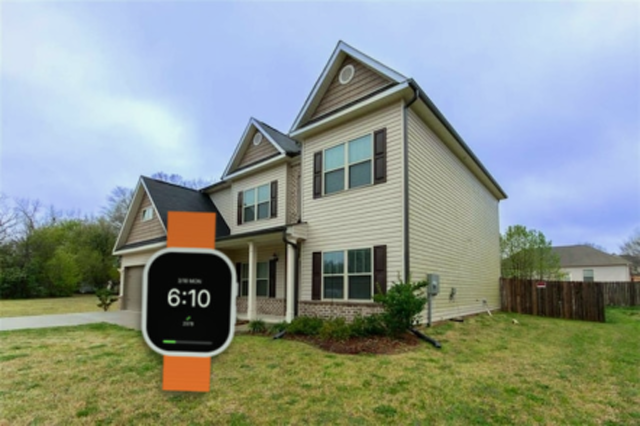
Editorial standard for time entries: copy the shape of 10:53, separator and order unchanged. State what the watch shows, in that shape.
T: 6:10
